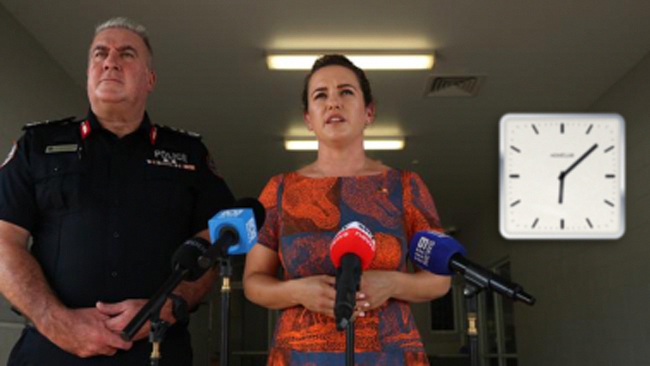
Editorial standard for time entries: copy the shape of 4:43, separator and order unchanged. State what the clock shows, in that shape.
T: 6:08
